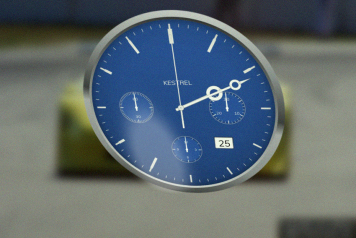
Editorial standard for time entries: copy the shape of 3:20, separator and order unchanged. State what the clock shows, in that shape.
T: 2:11
